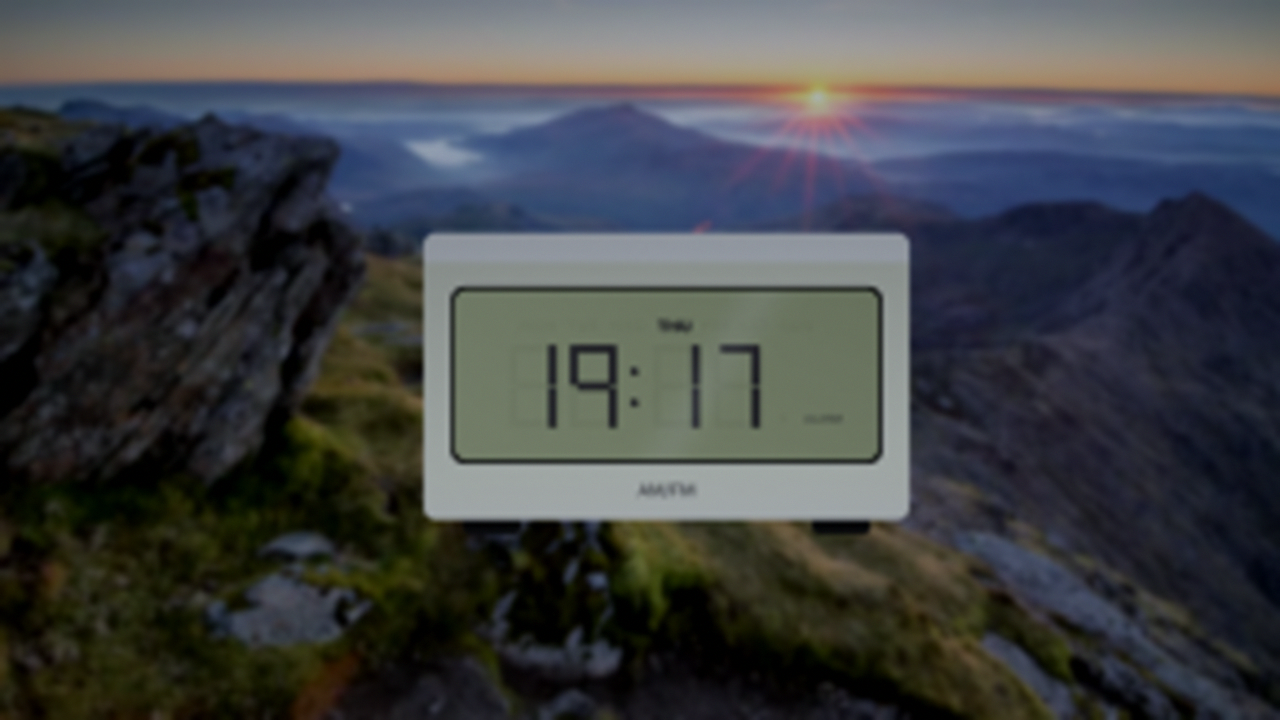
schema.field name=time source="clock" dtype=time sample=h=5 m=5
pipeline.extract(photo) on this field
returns h=19 m=17
